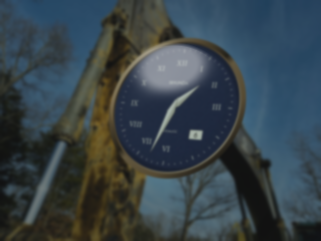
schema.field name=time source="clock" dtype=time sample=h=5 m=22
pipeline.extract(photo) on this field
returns h=1 m=33
